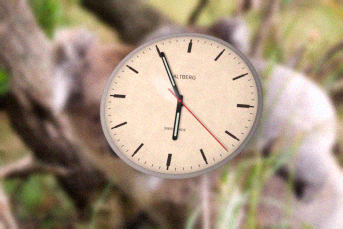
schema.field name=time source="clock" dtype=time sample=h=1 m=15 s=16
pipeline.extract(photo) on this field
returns h=5 m=55 s=22
